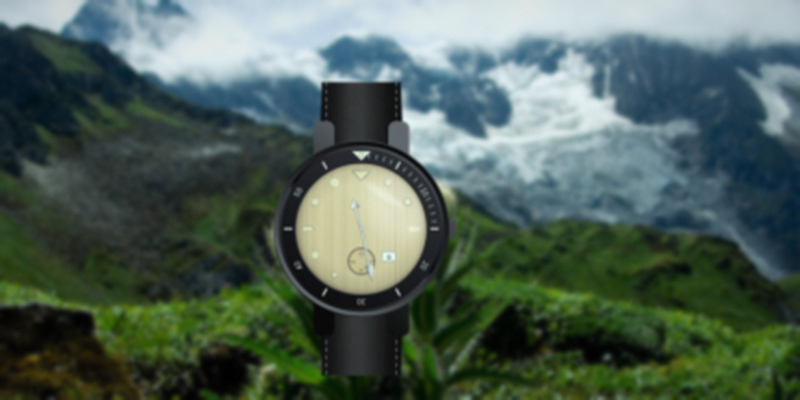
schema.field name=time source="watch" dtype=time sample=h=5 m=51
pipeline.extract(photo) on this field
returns h=11 m=28
